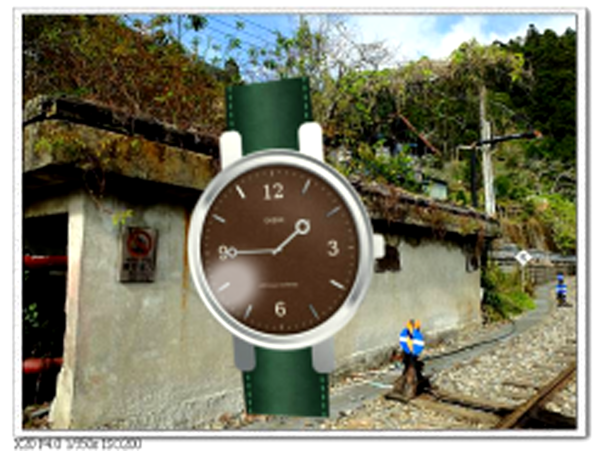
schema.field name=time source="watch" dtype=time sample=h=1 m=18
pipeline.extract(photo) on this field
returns h=1 m=45
